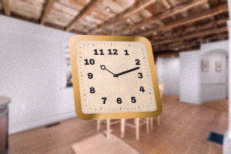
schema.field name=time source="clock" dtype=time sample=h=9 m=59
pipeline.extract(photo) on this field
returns h=10 m=12
